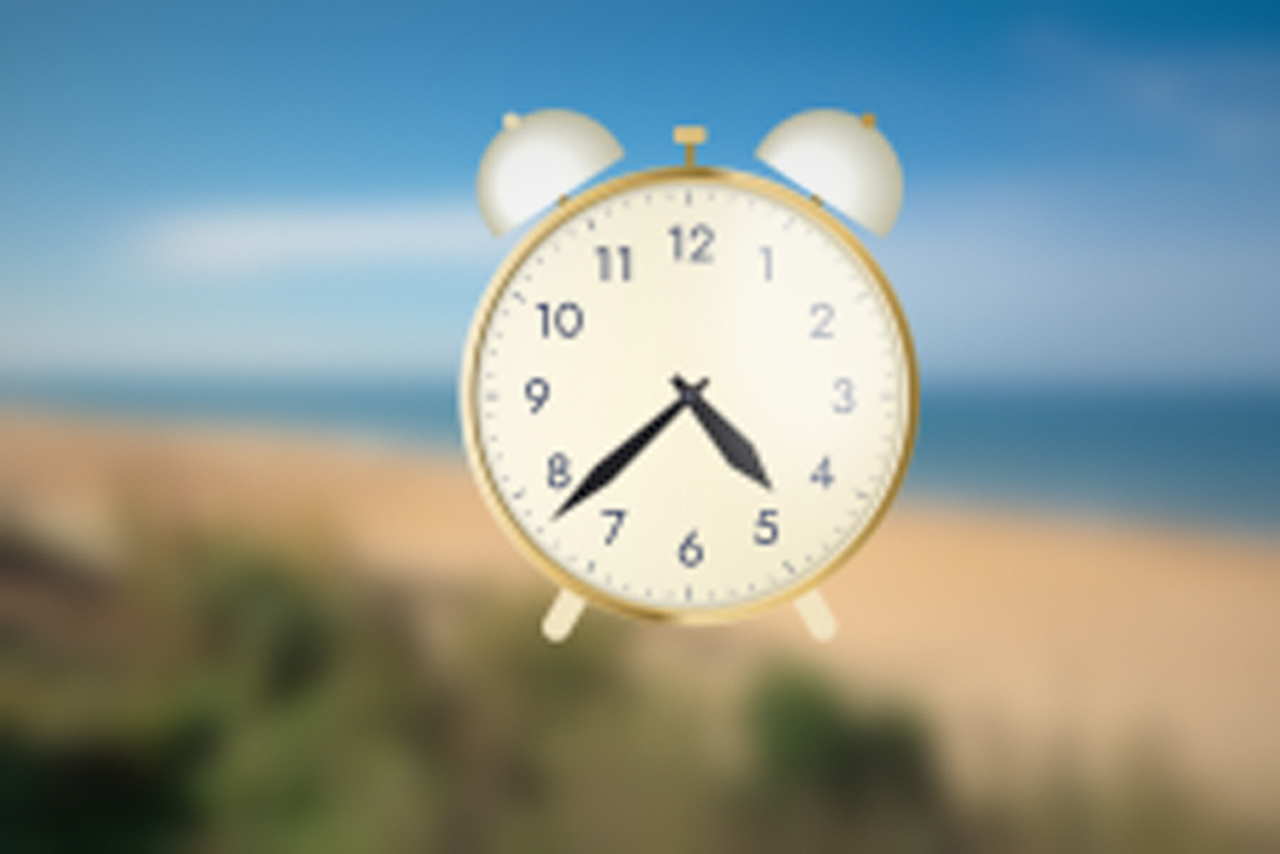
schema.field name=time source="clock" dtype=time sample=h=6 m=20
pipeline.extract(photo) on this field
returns h=4 m=38
